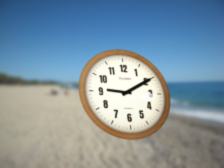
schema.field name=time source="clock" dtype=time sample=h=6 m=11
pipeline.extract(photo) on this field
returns h=9 m=10
